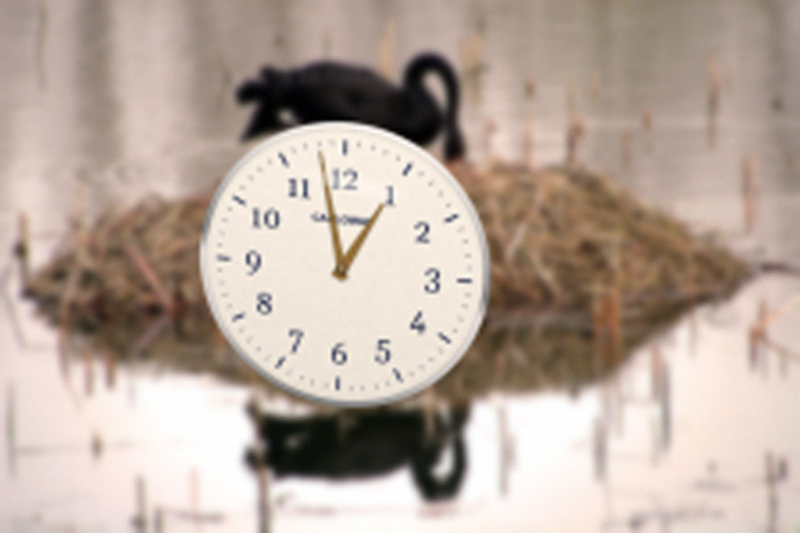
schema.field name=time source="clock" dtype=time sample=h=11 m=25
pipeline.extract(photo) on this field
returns h=12 m=58
